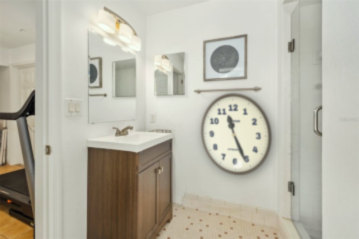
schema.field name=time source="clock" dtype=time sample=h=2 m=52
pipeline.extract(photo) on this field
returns h=11 m=26
